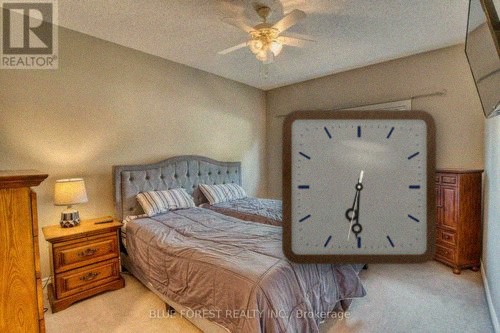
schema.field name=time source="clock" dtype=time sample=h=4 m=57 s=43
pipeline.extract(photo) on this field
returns h=6 m=30 s=32
